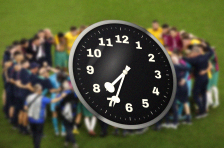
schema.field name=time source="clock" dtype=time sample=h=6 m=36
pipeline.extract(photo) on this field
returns h=7 m=34
